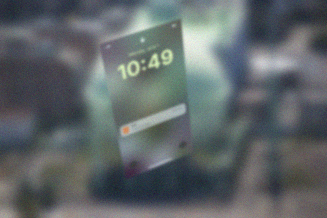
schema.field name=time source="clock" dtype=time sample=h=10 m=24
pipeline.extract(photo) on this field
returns h=10 m=49
